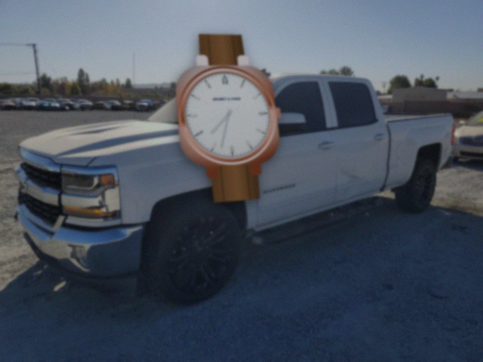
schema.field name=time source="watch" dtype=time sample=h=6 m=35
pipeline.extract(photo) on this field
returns h=7 m=33
